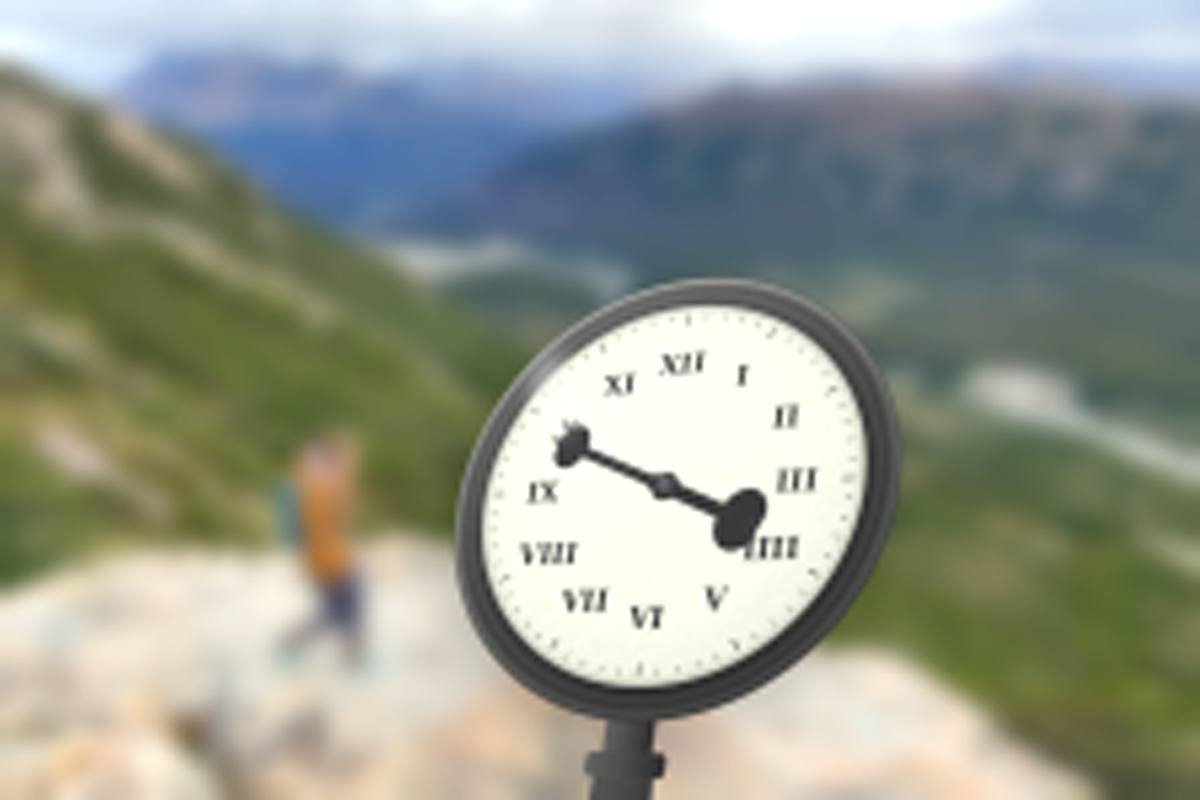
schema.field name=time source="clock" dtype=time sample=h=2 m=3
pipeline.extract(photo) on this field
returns h=3 m=49
